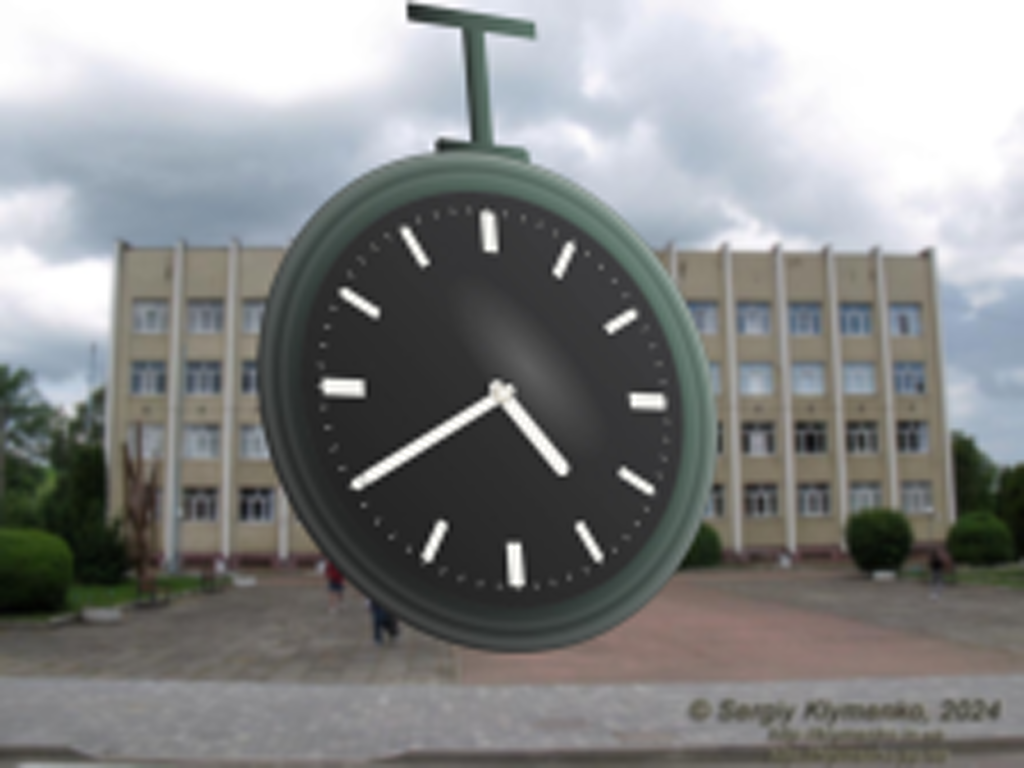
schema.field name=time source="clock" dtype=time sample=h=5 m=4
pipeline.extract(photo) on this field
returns h=4 m=40
